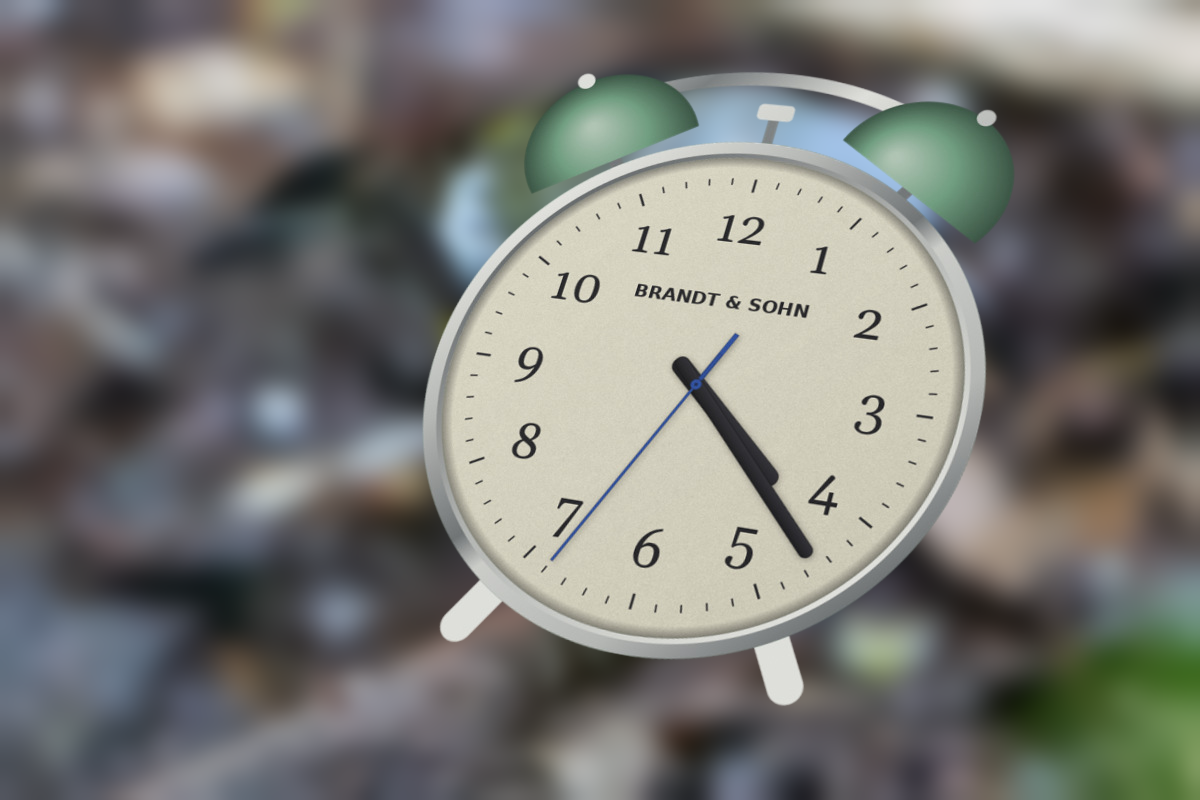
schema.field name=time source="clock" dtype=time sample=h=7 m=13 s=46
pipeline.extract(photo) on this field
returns h=4 m=22 s=34
